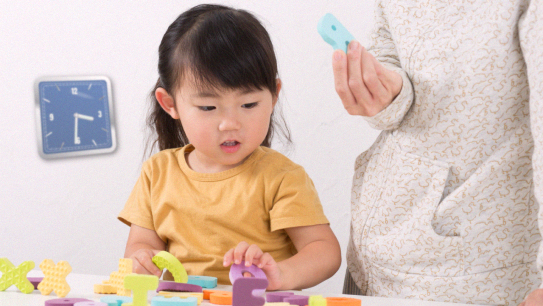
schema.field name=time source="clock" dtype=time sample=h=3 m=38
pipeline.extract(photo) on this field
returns h=3 m=31
